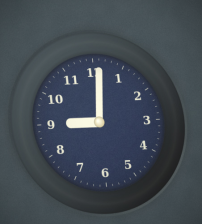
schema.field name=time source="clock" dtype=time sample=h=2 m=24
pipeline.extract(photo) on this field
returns h=9 m=1
